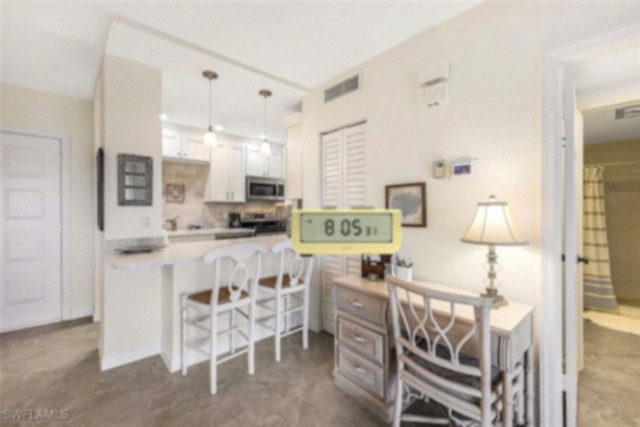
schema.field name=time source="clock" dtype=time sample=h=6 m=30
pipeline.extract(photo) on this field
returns h=8 m=5
